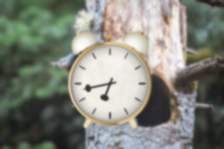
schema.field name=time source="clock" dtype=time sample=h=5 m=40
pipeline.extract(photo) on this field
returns h=6 m=43
